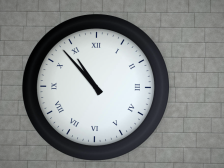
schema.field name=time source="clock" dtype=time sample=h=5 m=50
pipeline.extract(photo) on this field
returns h=10 m=53
